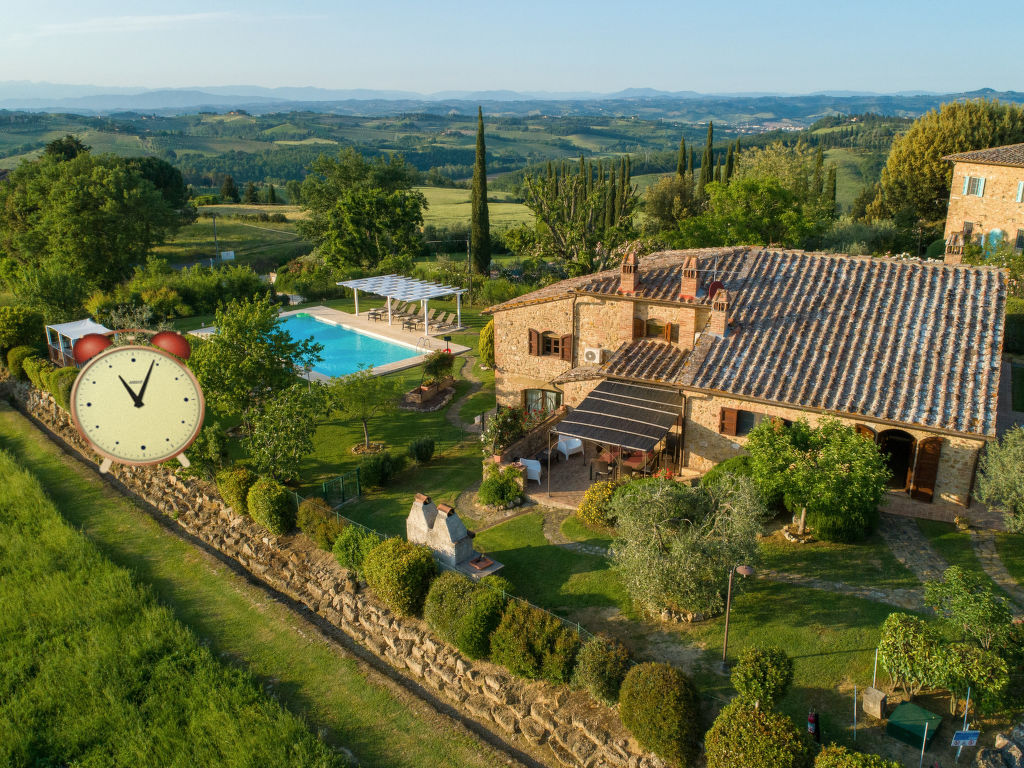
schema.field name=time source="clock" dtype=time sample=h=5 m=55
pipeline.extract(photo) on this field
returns h=11 m=4
